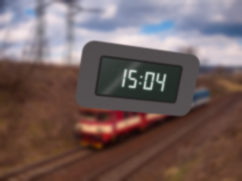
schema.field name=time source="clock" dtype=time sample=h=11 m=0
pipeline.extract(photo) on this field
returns h=15 m=4
